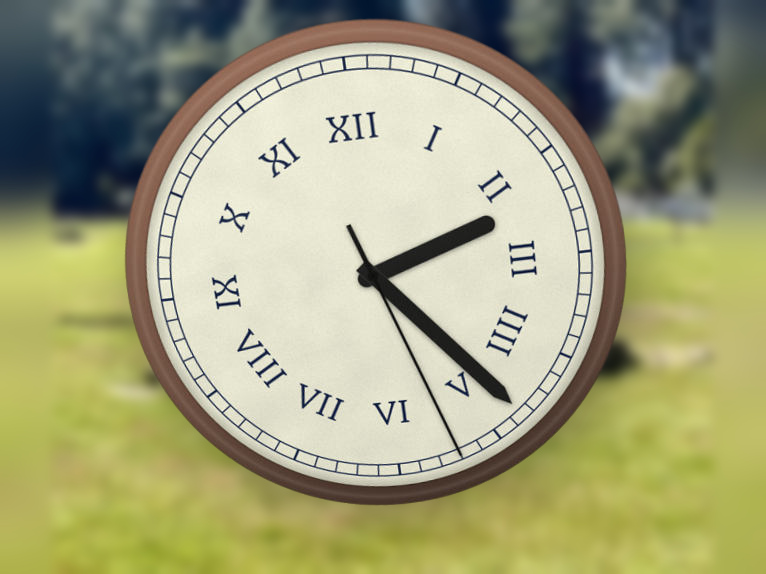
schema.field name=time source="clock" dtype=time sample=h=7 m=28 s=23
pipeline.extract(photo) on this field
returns h=2 m=23 s=27
